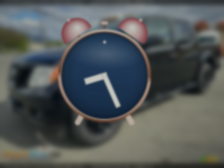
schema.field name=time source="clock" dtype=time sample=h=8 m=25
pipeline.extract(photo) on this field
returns h=8 m=26
